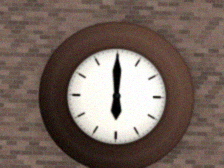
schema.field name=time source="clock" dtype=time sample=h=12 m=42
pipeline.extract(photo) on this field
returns h=6 m=0
